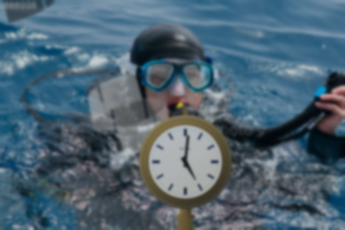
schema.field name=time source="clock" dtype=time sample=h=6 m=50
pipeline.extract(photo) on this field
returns h=5 m=1
